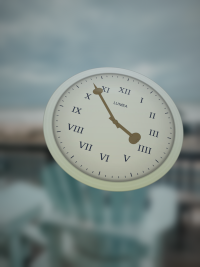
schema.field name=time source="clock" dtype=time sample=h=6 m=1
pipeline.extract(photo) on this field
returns h=3 m=53
